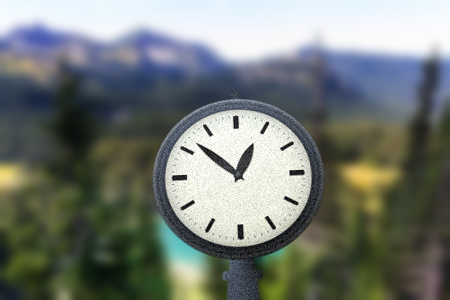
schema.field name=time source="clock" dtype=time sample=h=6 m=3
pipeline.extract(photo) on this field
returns h=12 m=52
